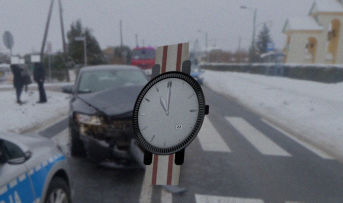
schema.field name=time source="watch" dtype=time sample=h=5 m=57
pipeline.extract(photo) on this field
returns h=11 m=0
